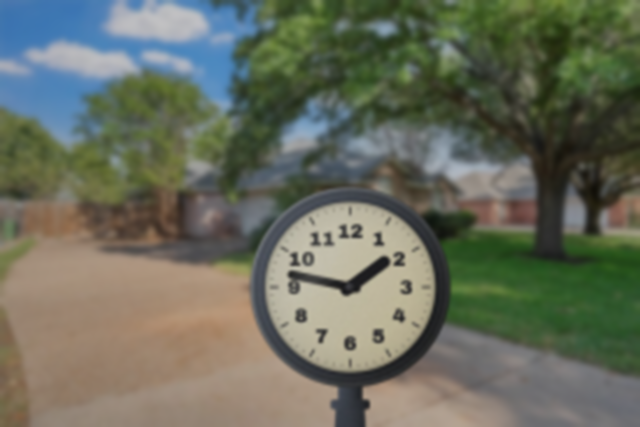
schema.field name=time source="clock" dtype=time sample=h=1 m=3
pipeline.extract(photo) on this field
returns h=1 m=47
